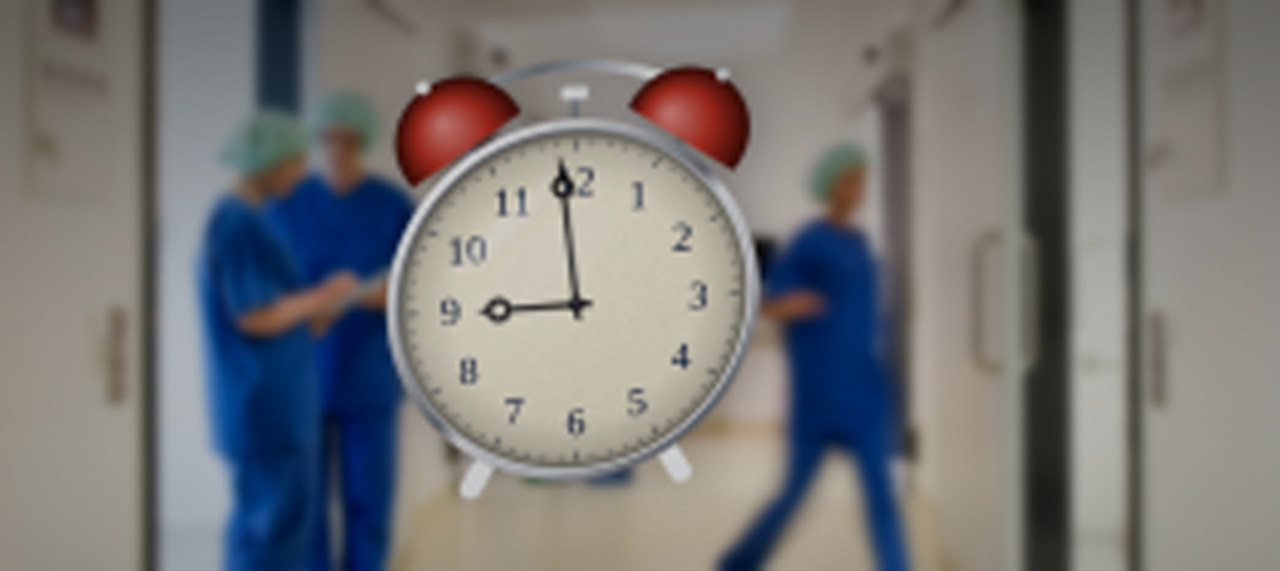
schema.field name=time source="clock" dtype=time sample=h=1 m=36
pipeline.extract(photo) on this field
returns h=8 m=59
